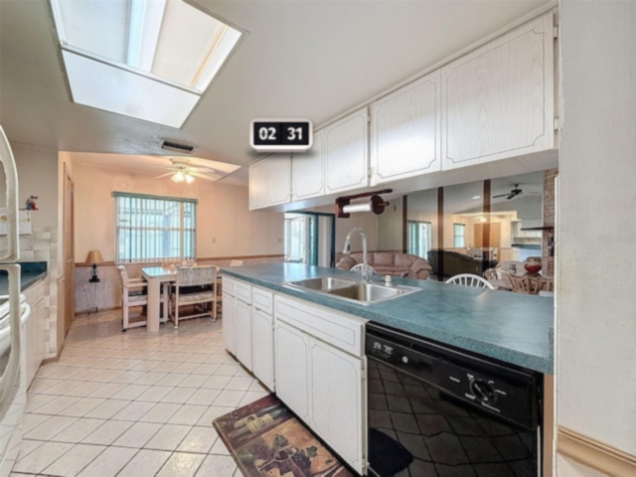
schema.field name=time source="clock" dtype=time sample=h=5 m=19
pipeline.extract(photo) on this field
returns h=2 m=31
